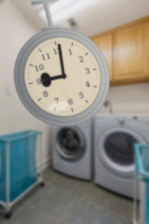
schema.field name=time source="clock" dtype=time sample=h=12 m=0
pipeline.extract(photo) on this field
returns h=9 m=1
